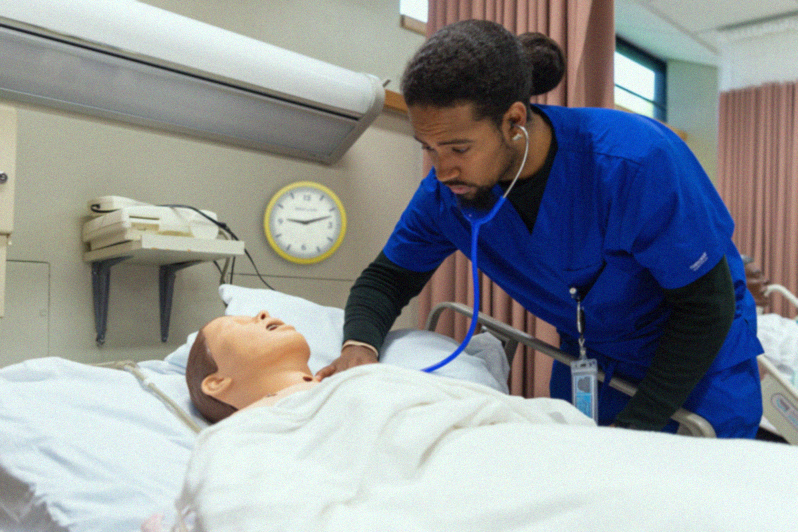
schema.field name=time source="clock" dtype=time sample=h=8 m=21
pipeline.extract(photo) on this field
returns h=9 m=12
